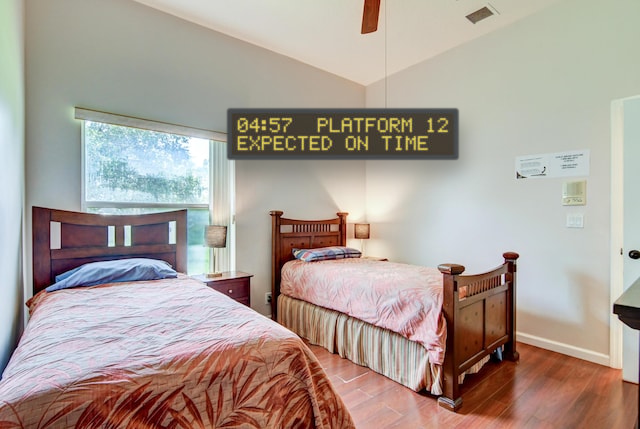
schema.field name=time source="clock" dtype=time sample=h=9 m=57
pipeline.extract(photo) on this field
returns h=4 m=57
